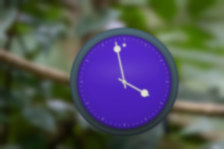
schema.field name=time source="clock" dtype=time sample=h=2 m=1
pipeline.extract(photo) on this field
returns h=3 m=58
